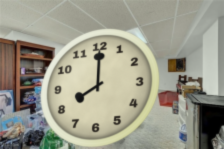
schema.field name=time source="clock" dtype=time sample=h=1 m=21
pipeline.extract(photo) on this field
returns h=8 m=0
